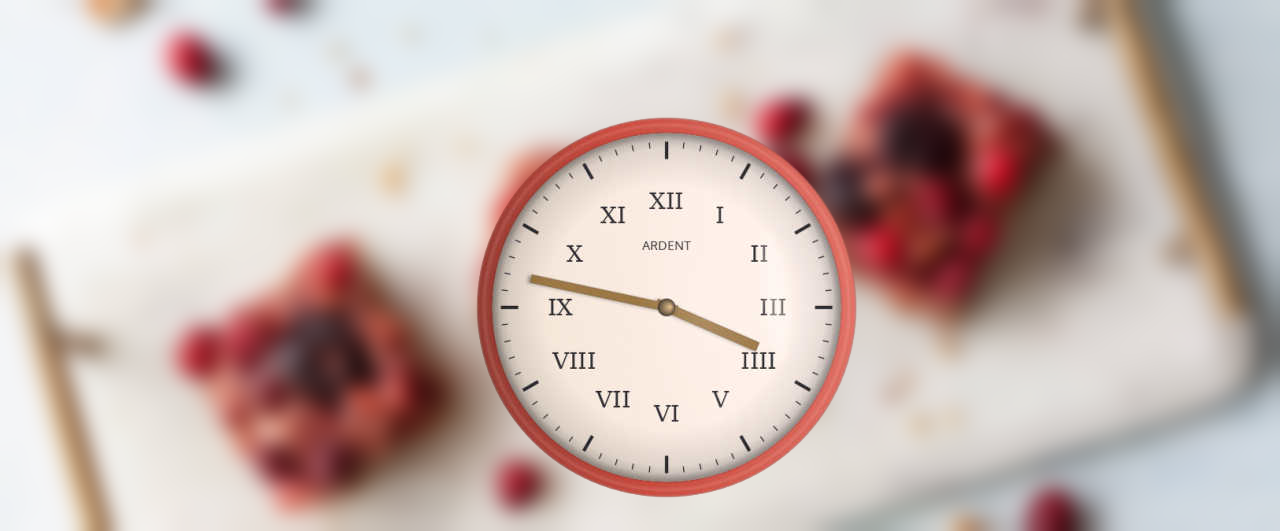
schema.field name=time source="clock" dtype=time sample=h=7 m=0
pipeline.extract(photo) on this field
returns h=3 m=47
